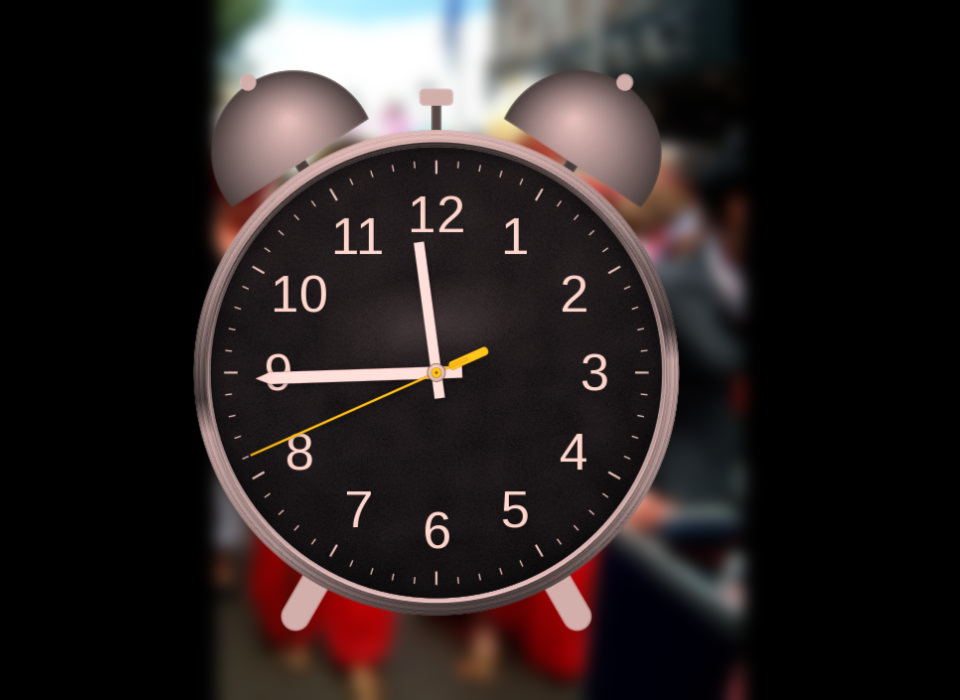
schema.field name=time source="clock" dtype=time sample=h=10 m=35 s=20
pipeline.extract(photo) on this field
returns h=11 m=44 s=41
